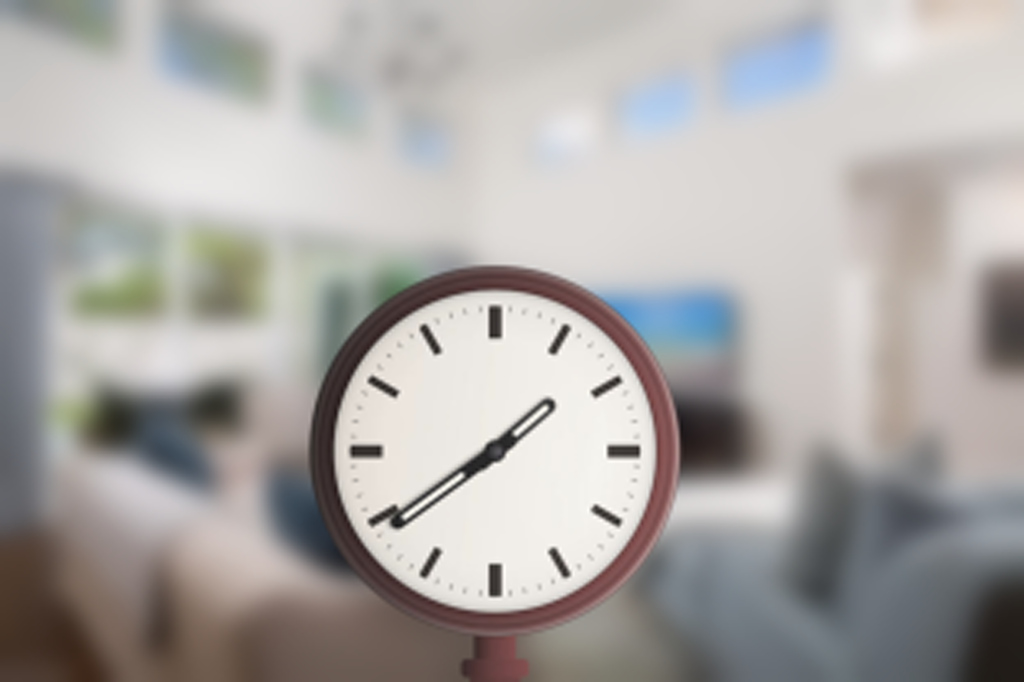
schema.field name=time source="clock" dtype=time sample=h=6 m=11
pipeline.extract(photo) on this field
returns h=1 m=39
